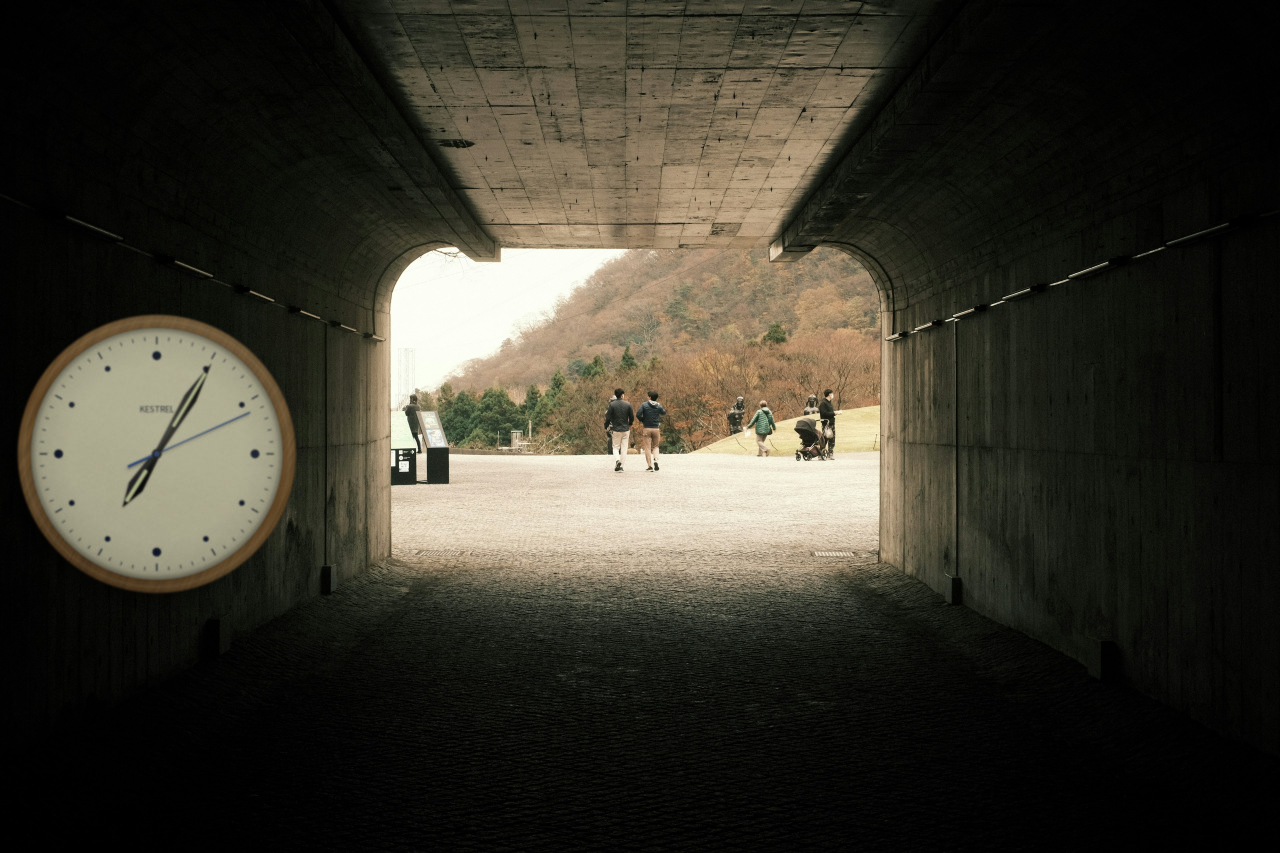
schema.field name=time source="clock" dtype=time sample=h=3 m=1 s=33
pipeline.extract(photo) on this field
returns h=7 m=5 s=11
